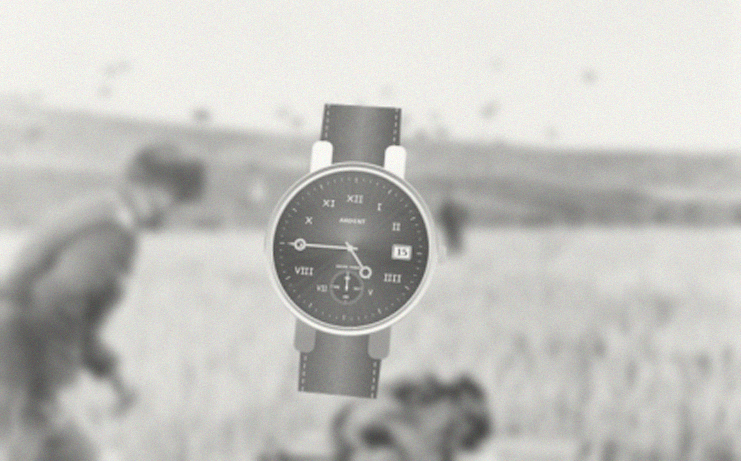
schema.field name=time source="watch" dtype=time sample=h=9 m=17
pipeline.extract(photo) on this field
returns h=4 m=45
